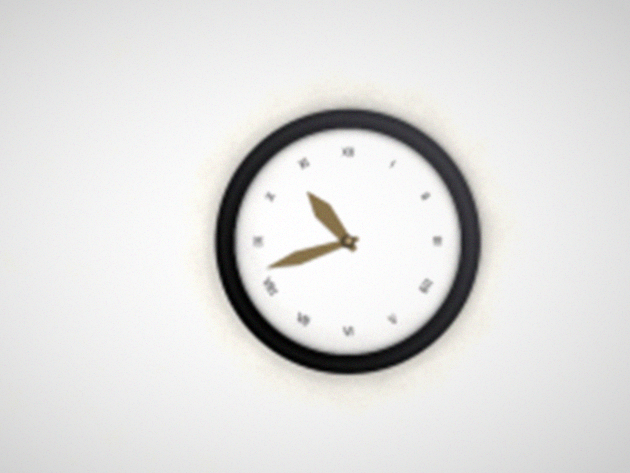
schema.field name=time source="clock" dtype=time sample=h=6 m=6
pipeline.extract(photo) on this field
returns h=10 m=42
